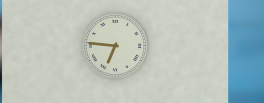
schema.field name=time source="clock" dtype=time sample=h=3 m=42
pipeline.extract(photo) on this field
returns h=6 m=46
